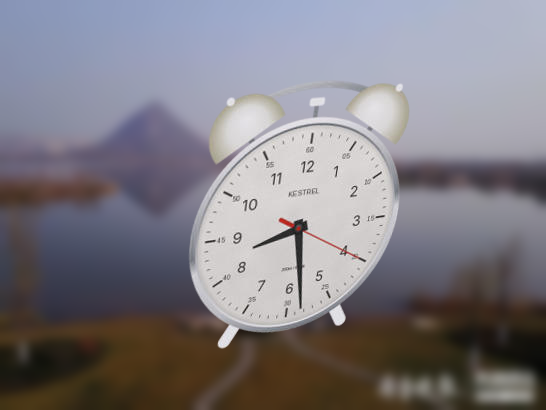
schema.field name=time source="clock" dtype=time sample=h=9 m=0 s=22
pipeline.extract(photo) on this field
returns h=8 m=28 s=20
